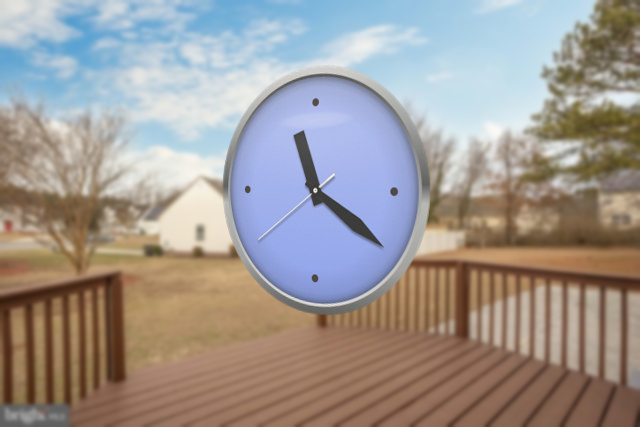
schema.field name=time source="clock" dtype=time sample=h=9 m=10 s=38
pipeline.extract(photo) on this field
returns h=11 m=20 s=39
